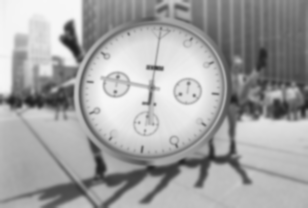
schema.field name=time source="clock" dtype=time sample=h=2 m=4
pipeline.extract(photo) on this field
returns h=5 m=46
